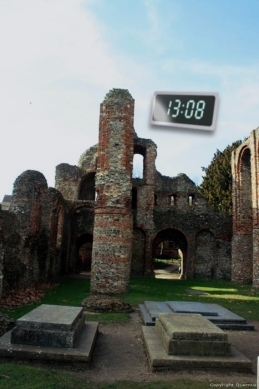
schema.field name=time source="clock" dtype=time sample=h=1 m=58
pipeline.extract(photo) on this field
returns h=13 m=8
